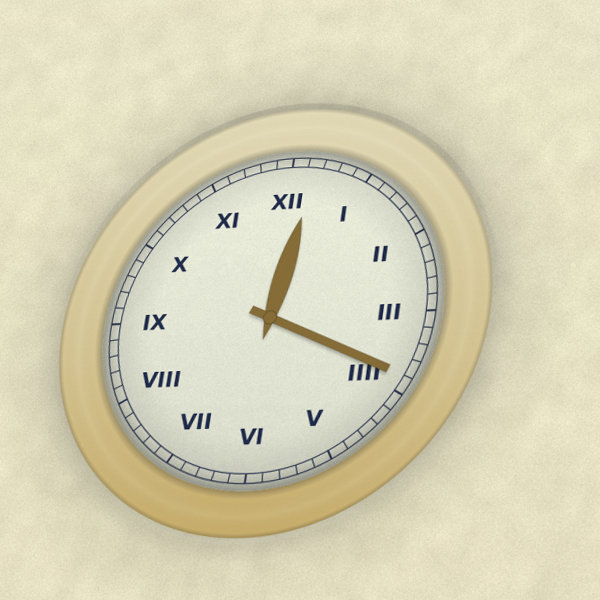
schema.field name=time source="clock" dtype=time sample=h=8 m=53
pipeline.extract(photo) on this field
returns h=12 m=19
